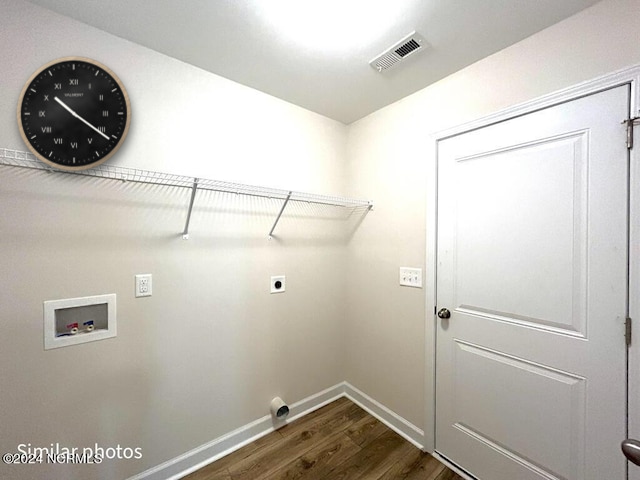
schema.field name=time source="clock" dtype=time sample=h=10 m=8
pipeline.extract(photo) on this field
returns h=10 m=21
